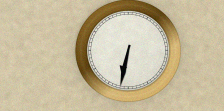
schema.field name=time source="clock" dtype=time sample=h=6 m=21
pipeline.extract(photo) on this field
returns h=6 m=32
